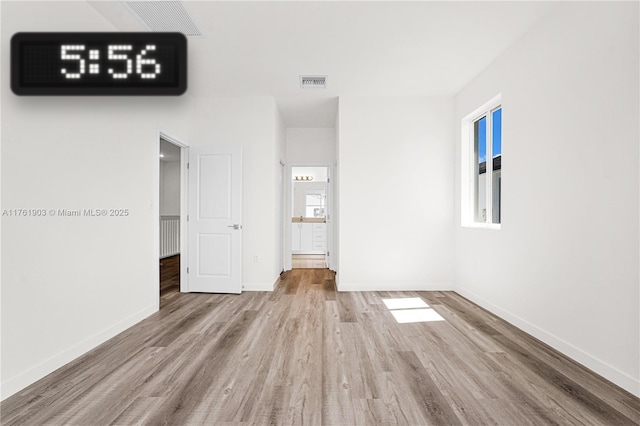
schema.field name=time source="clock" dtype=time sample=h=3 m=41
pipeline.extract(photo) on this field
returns h=5 m=56
